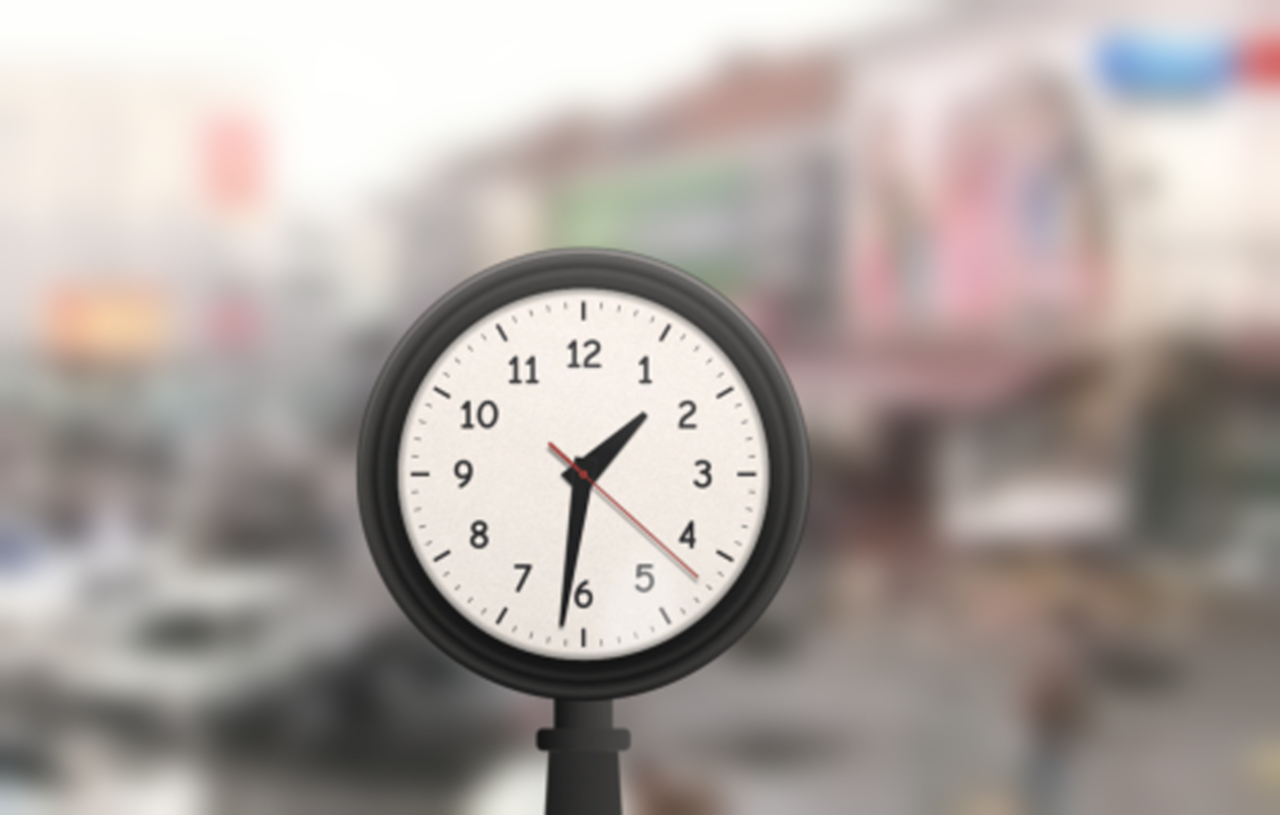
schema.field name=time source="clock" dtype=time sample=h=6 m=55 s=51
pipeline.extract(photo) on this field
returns h=1 m=31 s=22
